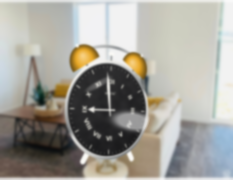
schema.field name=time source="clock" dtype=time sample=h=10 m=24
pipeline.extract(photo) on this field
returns h=8 m=59
